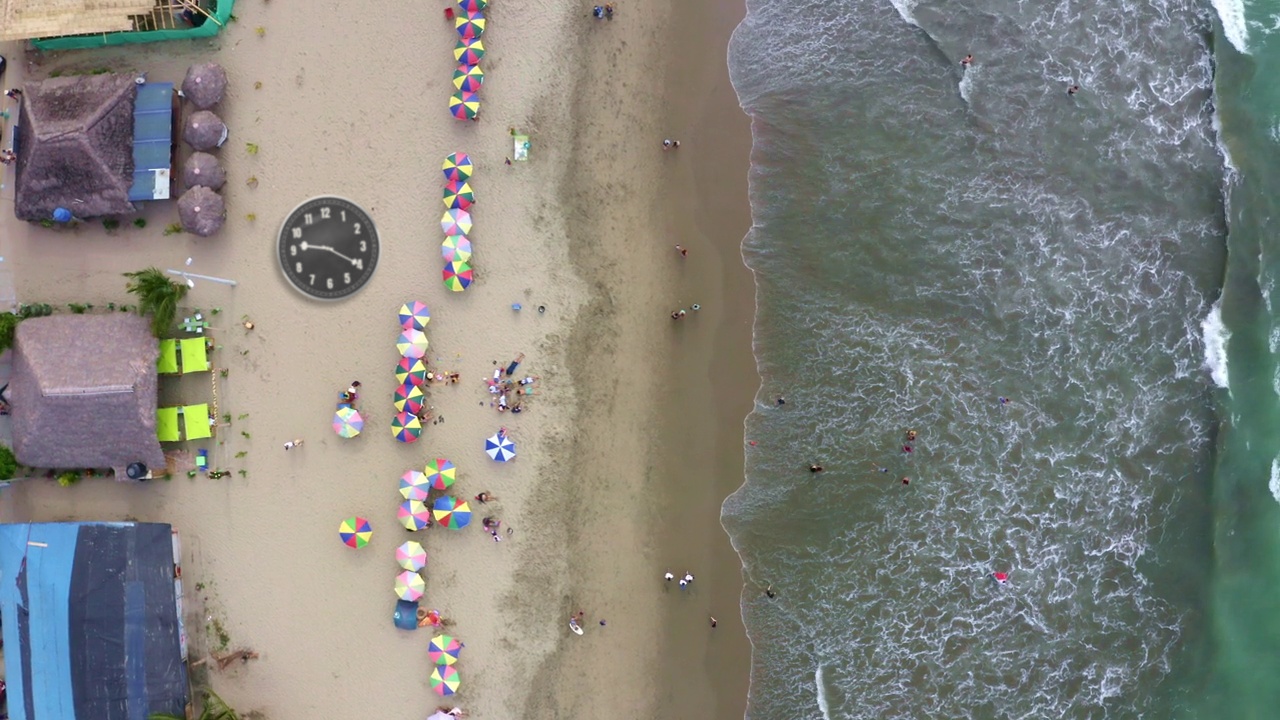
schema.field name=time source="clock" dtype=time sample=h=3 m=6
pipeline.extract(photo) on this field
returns h=9 m=20
